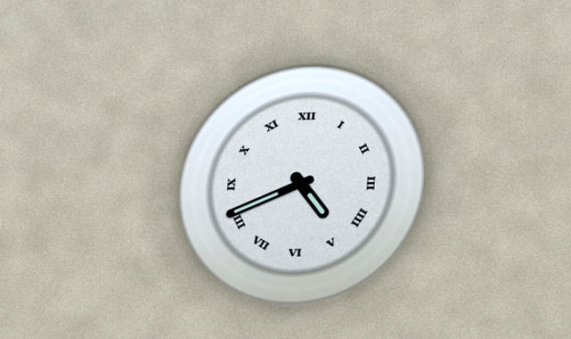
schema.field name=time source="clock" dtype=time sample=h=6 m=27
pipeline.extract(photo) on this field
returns h=4 m=41
